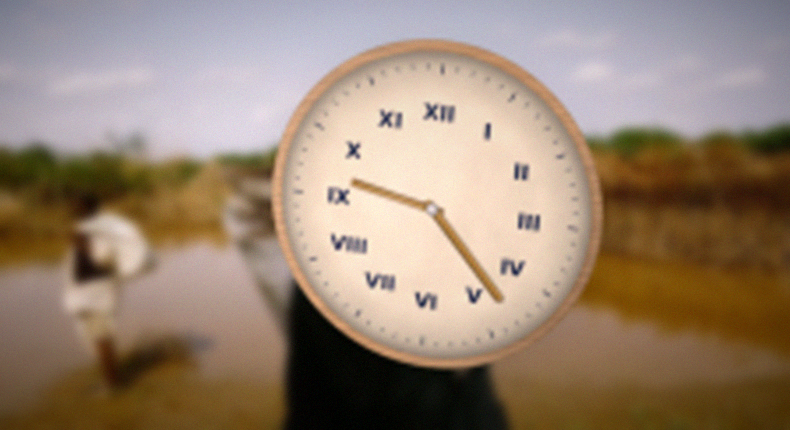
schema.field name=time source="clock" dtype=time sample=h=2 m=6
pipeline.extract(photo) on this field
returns h=9 m=23
